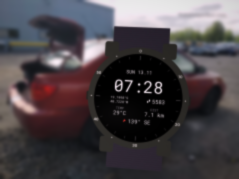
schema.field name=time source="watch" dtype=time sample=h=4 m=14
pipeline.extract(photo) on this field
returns h=7 m=28
